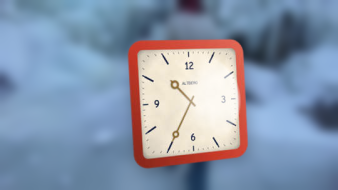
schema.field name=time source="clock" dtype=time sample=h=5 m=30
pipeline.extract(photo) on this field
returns h=10 m=35
